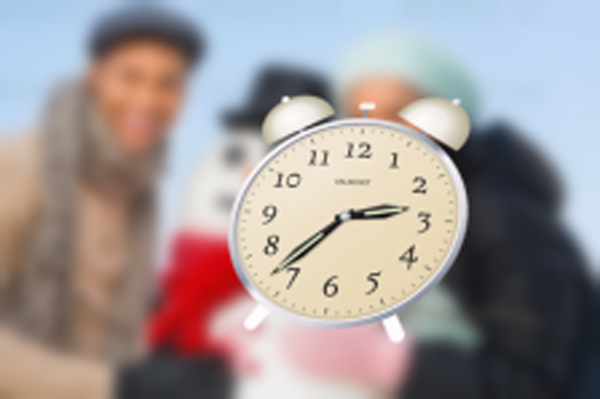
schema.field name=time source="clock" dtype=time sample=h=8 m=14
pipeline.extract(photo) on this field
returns h=2 m=37
